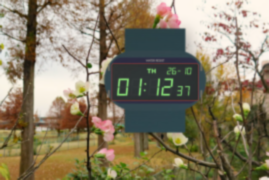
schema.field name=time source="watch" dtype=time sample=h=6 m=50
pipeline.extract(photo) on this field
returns h=1 m=12
